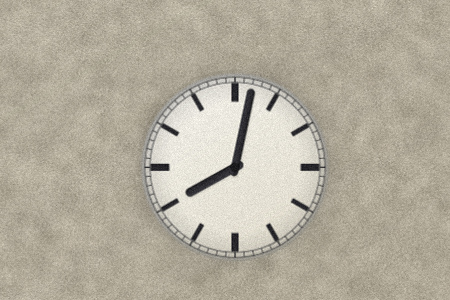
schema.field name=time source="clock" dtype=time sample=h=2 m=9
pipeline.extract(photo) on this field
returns h=8 m=2
